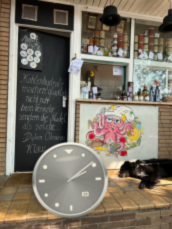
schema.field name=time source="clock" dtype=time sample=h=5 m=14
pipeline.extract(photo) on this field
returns h=2 m=9
